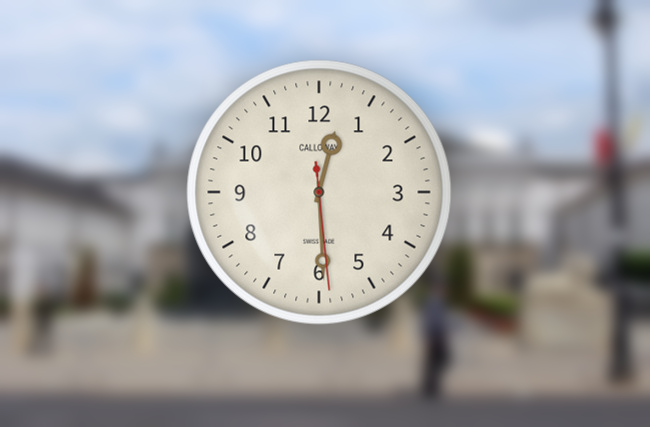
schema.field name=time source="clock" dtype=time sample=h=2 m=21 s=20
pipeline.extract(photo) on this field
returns h=12 m=29 s=29
